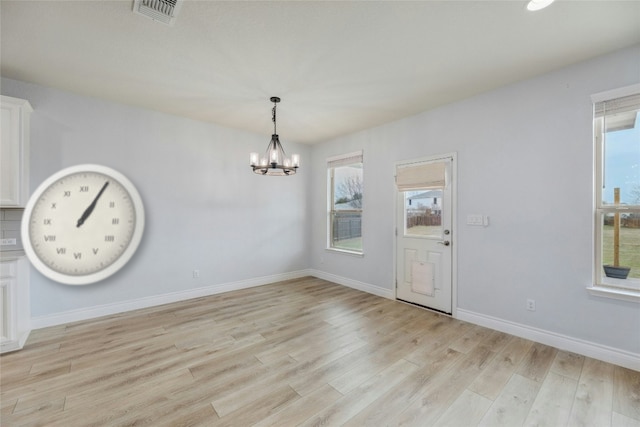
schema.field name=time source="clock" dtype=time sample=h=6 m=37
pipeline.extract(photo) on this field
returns h=1 m=5
